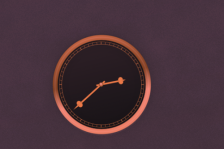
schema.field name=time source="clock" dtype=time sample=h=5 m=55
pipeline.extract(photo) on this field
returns h=2 m=38
